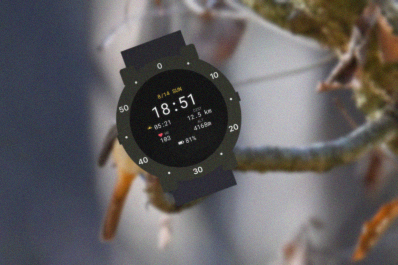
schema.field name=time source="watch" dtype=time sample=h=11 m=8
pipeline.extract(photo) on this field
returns h=18 m=51
